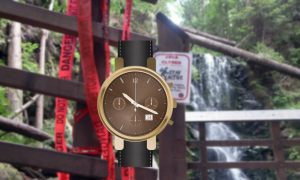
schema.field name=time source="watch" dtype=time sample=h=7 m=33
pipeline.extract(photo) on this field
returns h=10 m=19
